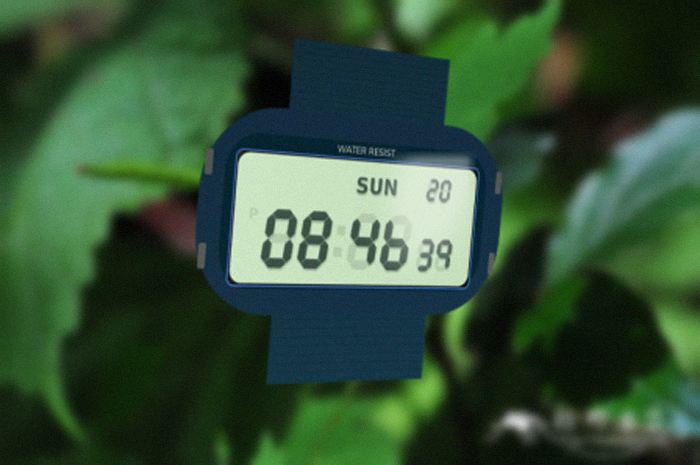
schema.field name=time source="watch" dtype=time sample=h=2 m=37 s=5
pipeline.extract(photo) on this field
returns h=8 m=46 s=39
